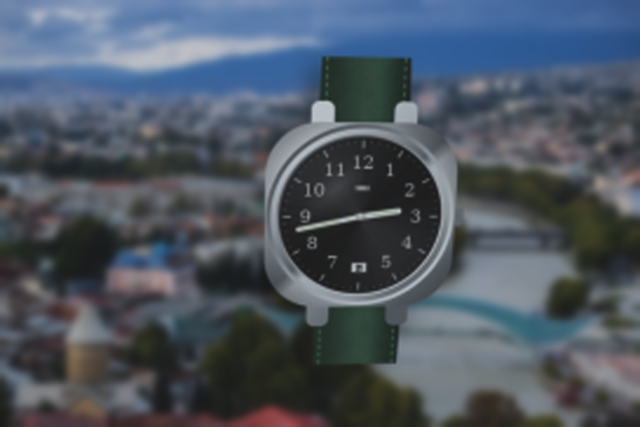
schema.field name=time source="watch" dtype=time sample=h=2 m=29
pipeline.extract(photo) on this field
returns h=2 m=43
